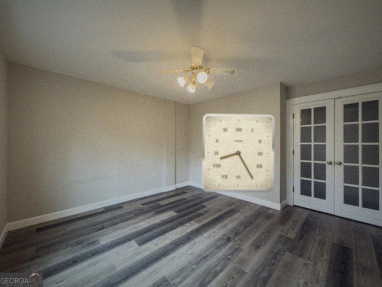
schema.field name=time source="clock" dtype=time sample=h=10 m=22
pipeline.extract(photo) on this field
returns h=8 m=25
